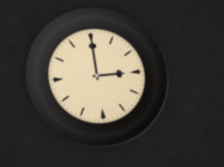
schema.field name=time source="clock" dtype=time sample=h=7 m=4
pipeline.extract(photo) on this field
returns h=3 m=0
